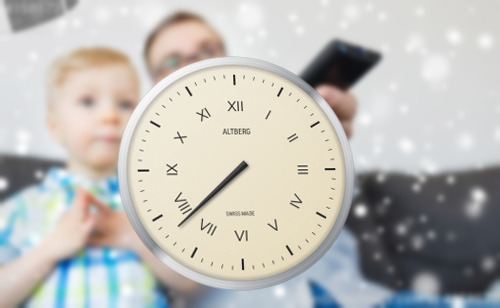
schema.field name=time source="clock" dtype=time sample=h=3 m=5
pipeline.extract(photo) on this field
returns h=7 m=38
